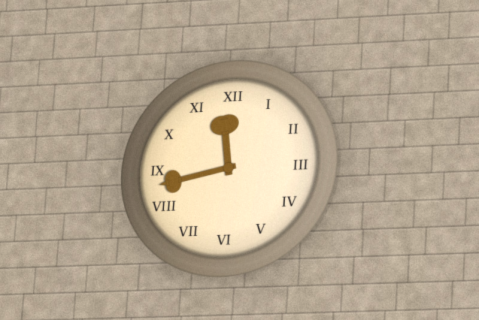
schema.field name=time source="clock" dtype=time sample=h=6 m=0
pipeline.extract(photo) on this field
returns h=11 m=43
